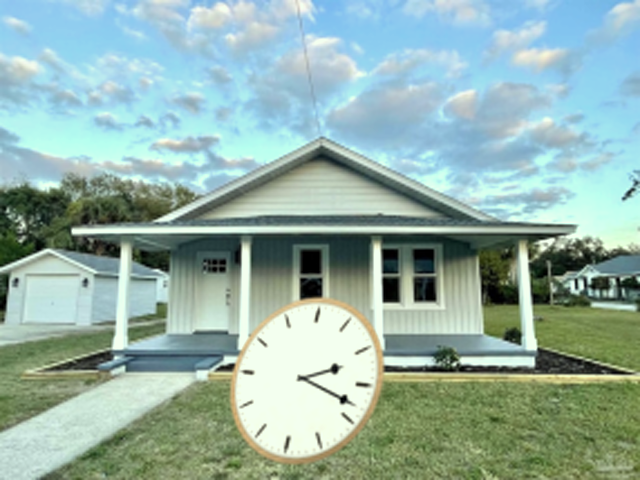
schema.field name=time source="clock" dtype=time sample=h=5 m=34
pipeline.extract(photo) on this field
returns h=2 m=18
